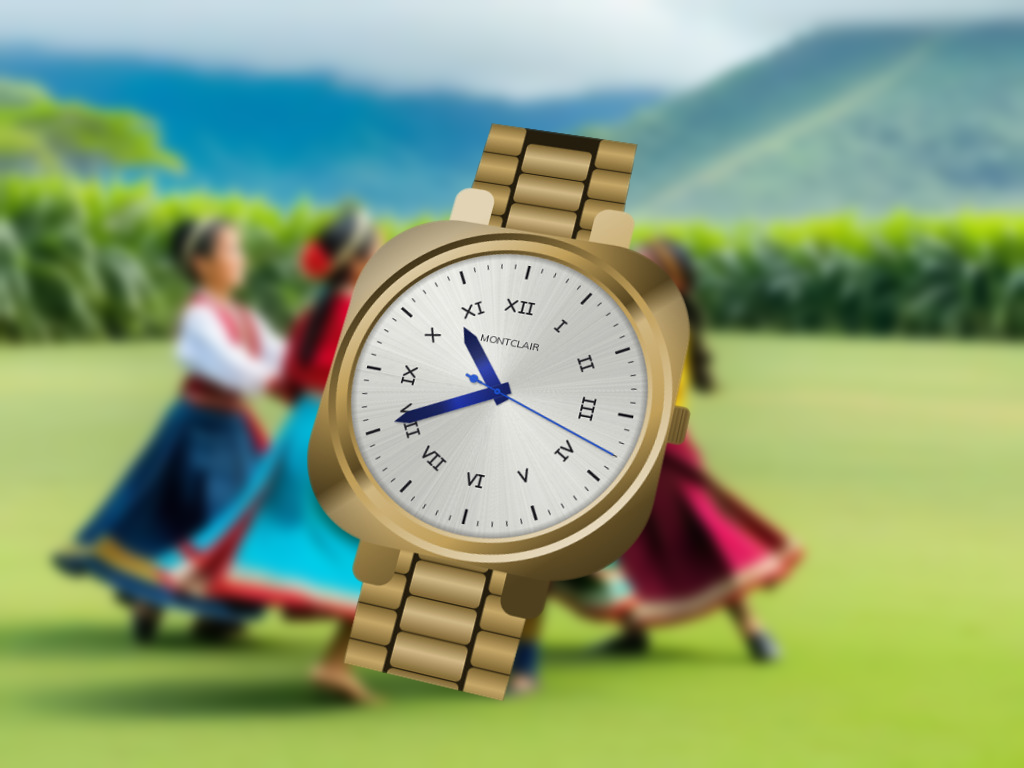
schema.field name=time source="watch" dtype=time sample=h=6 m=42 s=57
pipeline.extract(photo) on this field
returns h=10 m=40 s=18
